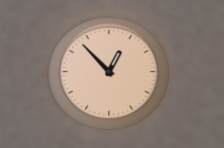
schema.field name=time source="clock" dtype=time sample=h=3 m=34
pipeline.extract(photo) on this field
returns h=12 m=53
